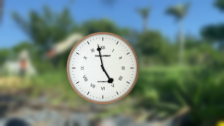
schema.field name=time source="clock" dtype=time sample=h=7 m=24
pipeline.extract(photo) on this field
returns h=4 m=58
